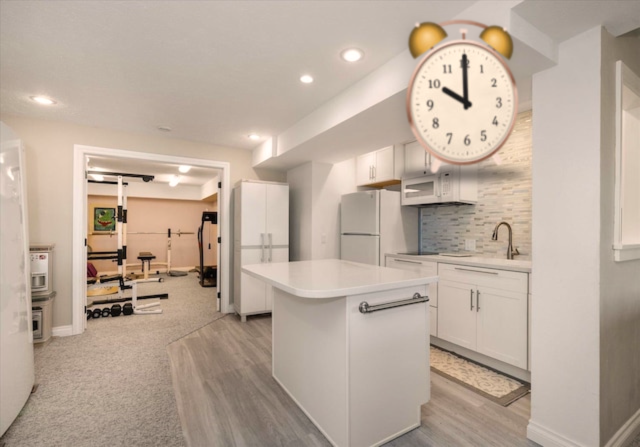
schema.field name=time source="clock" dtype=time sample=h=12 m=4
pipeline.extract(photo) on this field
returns h=10 m=0
